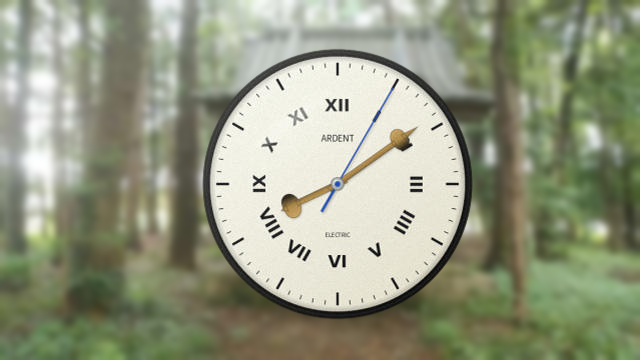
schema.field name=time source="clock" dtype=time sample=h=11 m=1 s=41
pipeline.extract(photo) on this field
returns h=8 m=9 s=5
